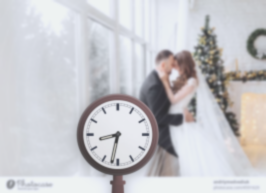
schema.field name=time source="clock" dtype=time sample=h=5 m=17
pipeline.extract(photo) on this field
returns h=8 m=32
